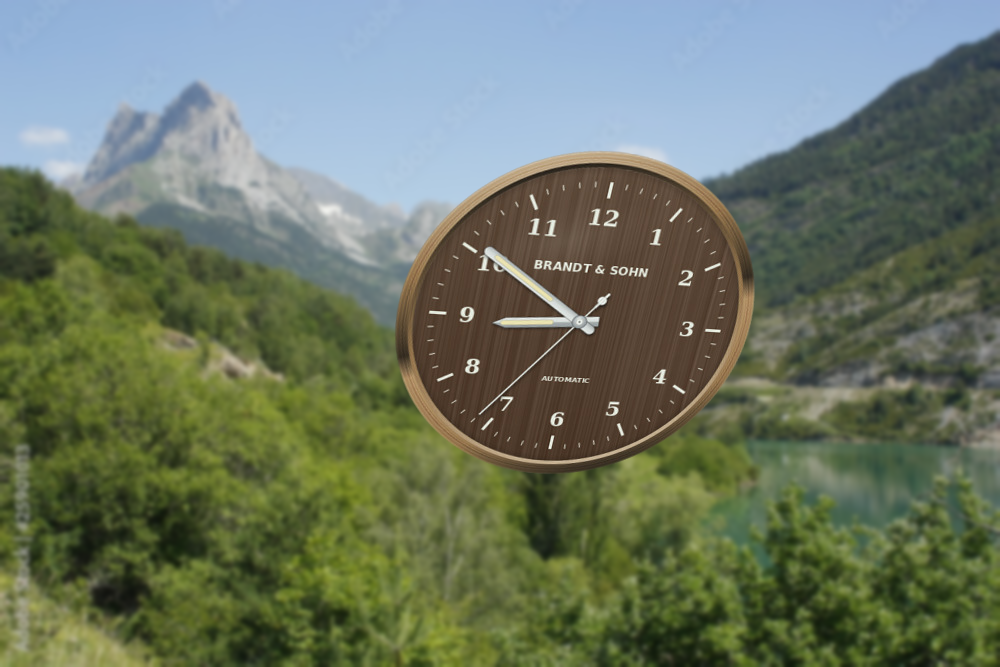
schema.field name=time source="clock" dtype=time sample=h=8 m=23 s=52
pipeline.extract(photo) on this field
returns h=8 m=50 s=36
